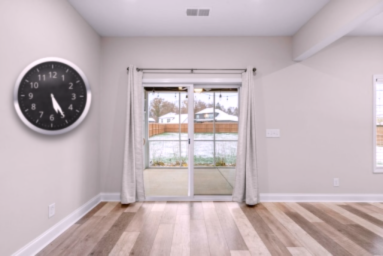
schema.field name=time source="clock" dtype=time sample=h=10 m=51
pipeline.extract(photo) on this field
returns h=5 m=25
